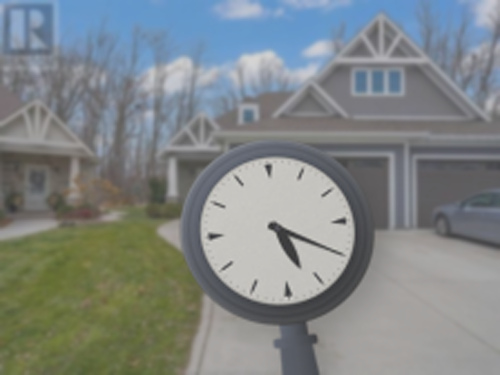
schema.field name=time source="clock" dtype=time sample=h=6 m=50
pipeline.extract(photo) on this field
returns h=5 m=20
